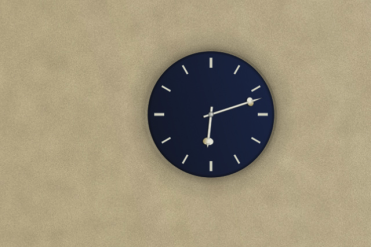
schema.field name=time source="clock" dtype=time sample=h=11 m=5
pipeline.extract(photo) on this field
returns h=6 m=12
